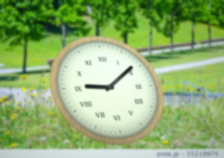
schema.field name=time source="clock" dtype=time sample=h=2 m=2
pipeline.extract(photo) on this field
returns h=9 m=9
